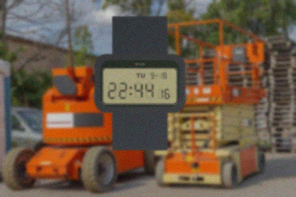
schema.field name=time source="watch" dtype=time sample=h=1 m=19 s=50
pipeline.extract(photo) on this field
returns h=22 m=44 s=16
